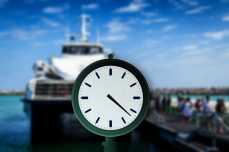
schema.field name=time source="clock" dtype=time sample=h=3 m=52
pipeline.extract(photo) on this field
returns h=4 m=22
